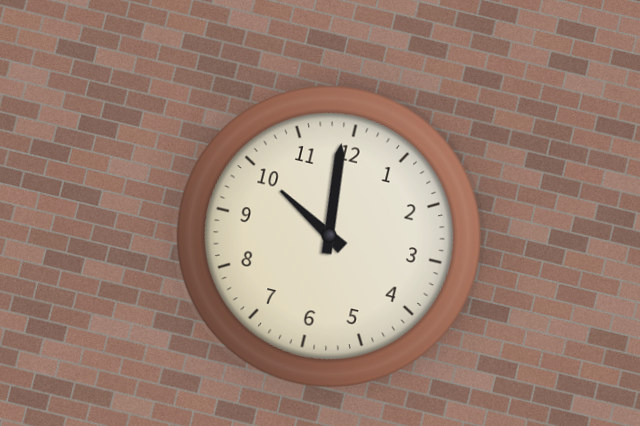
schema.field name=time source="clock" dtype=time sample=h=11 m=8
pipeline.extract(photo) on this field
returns h=9 m=59
